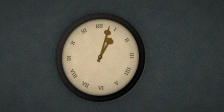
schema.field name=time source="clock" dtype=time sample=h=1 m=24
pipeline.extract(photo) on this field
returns h=1 m=3
